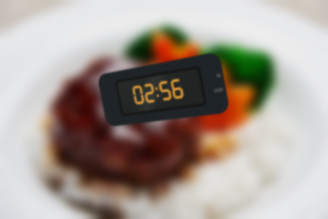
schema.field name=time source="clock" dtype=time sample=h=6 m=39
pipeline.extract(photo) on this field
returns h=2 m=56
